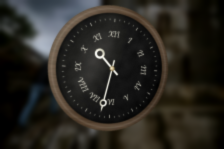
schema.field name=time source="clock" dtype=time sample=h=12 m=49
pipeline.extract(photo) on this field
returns h=10 m=32
